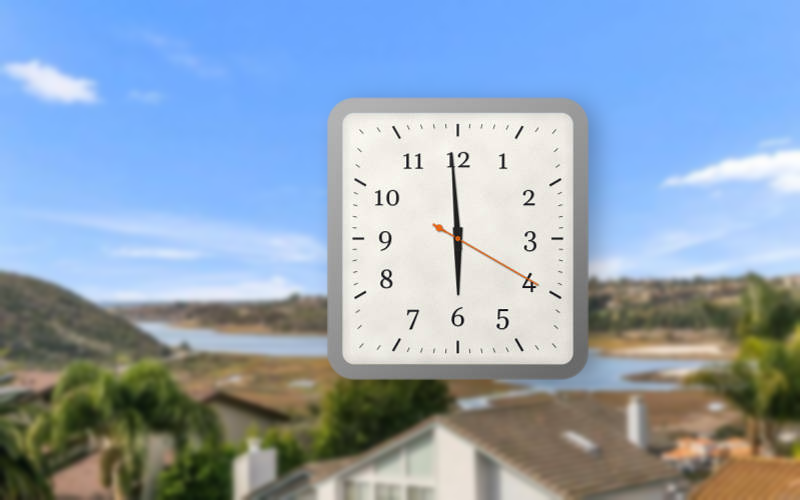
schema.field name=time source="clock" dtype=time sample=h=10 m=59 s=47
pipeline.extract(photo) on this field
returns h=5 m=59 s=20
